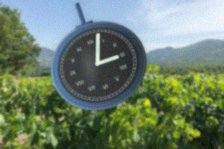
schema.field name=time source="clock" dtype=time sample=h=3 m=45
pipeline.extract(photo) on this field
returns h=3 m=3
